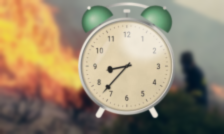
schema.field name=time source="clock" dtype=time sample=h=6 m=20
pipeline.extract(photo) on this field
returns h=8 m=37
